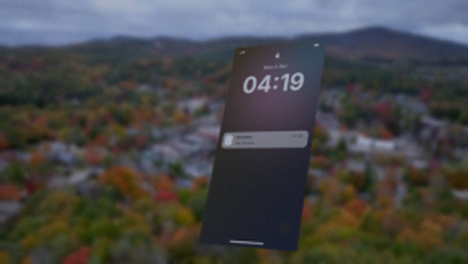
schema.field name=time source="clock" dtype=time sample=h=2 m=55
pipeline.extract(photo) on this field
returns h=4 m=19
